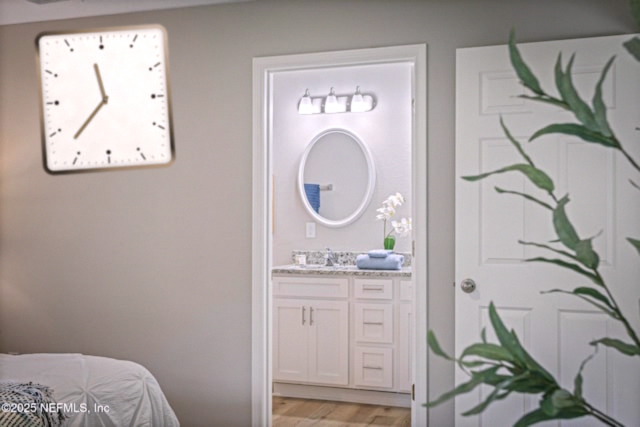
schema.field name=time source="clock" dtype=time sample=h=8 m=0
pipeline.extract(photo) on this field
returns h=11 m=37
